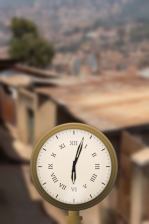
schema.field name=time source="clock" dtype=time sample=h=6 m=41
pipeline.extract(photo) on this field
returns h=6 m=3
